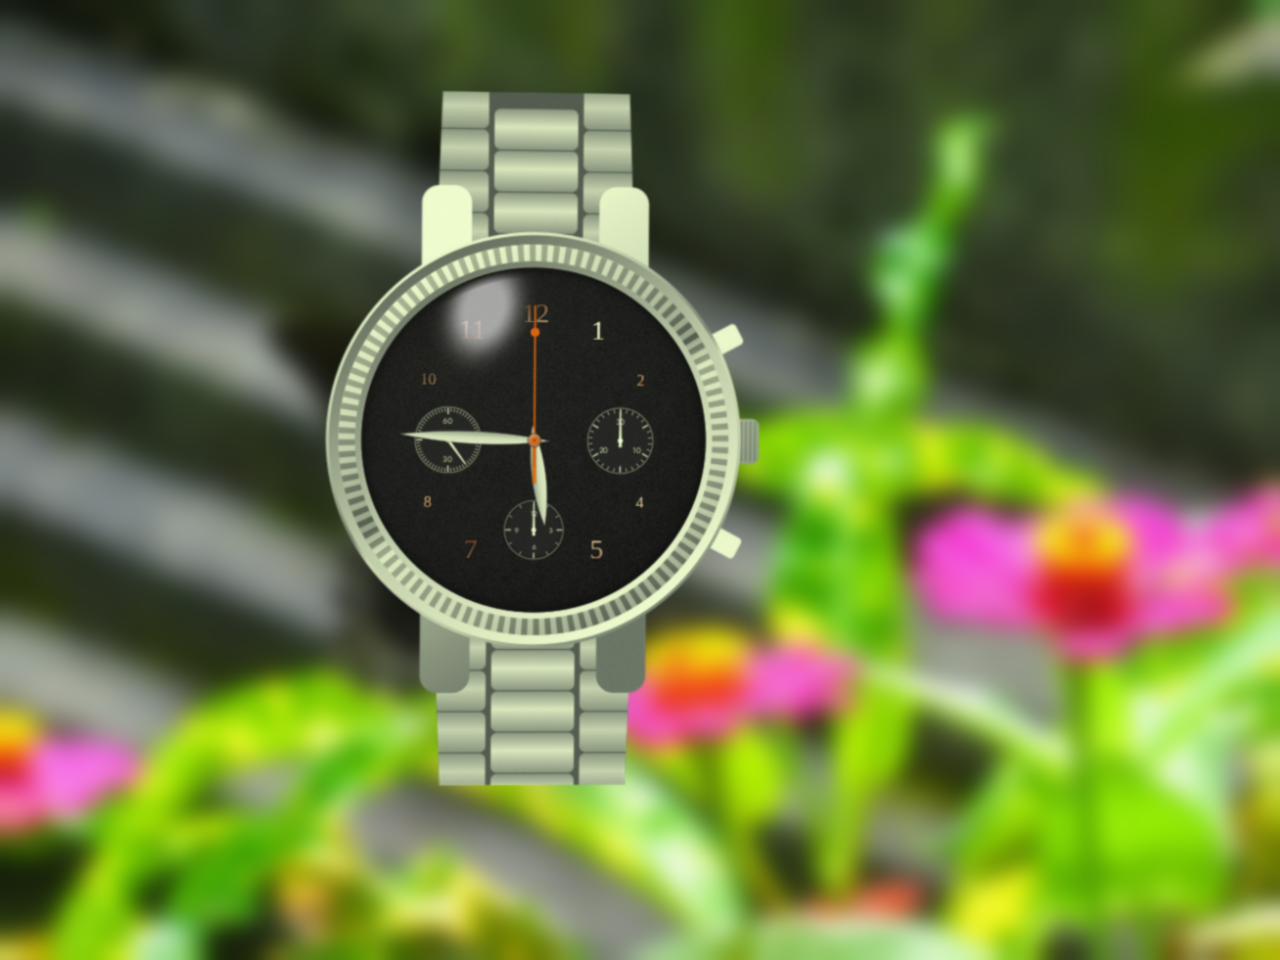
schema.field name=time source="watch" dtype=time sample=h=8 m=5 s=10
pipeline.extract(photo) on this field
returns h=5 m=45 s=24
